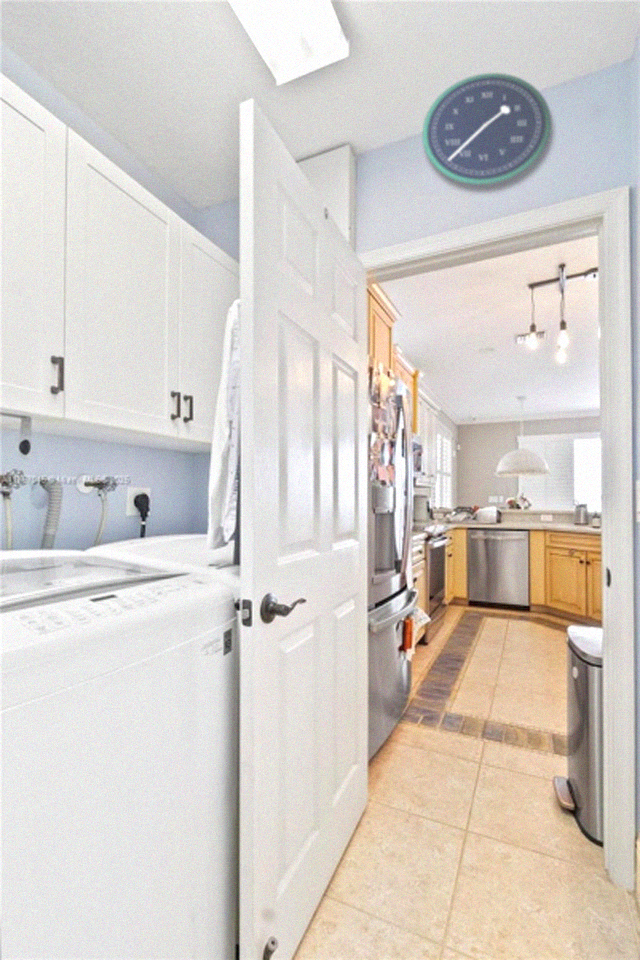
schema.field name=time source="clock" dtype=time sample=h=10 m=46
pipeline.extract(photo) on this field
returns h=1 m=37
